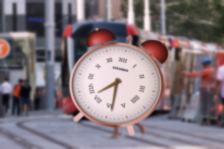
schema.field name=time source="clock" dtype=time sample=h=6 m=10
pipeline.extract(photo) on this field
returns h=7 m=29
